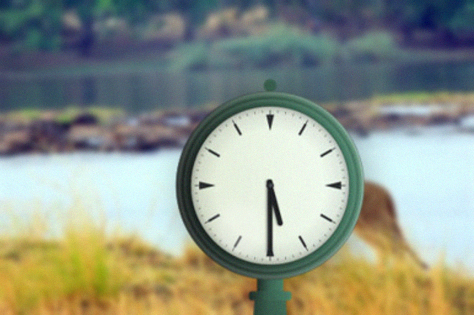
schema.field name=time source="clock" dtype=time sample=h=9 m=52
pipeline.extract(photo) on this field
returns h=5 m=30
